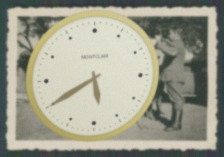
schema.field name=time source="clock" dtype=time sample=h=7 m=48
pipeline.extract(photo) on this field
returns h=5 m=40
